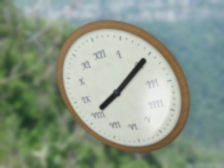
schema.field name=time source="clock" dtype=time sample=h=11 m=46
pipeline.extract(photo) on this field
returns h=8 m=10
